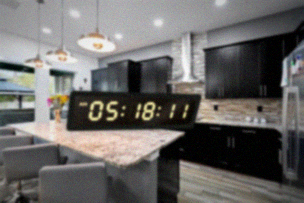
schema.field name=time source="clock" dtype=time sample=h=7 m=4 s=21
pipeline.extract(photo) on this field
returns h=5 m=18 s=11
